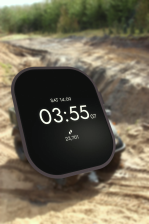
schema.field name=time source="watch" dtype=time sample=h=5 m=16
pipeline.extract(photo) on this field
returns h=3 m=55
